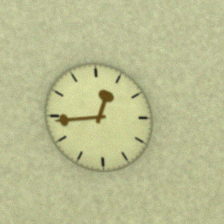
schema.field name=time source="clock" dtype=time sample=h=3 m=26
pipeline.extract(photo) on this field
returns h=12 m=44
